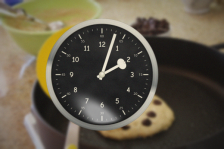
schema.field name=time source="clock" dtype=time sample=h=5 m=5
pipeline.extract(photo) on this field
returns h=2 m=3
